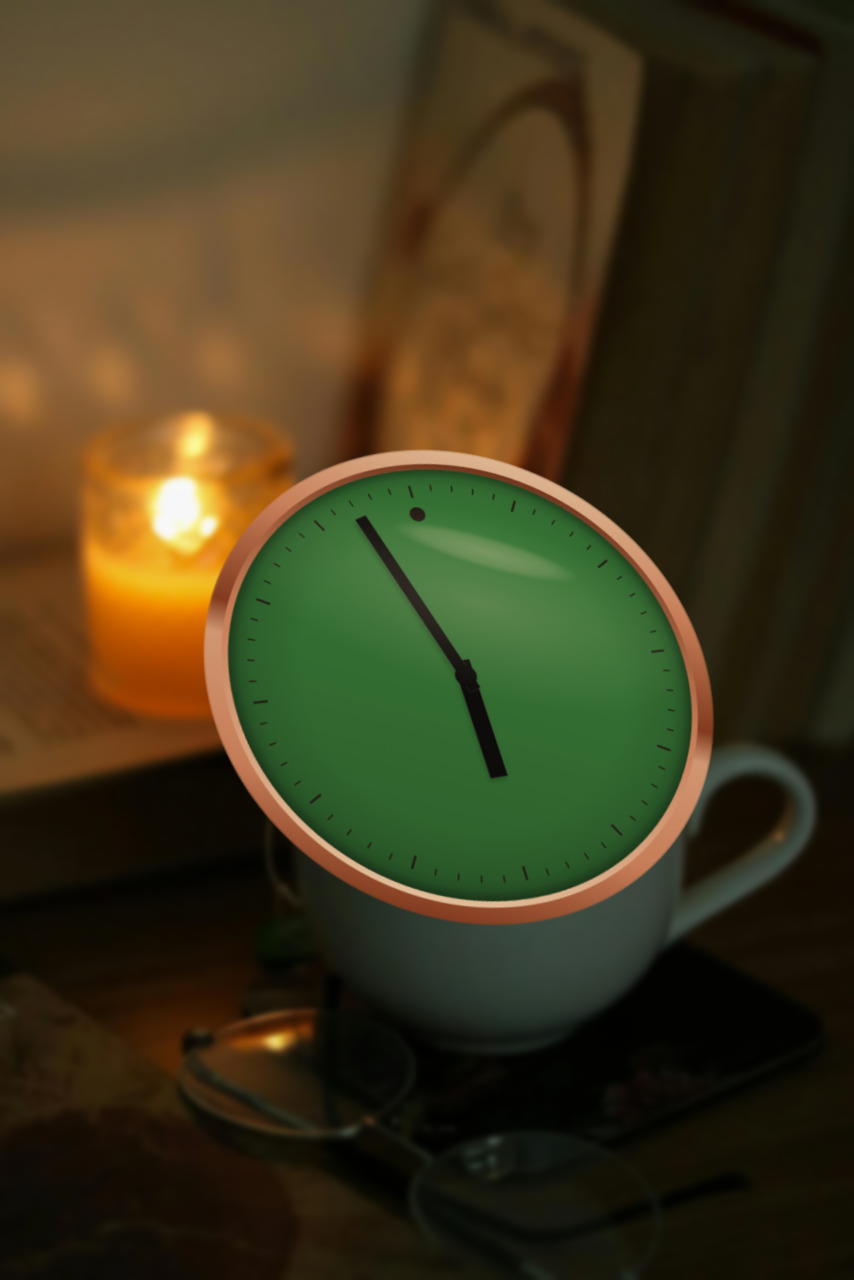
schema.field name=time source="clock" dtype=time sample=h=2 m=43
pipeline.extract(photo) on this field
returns h=5 m=57
